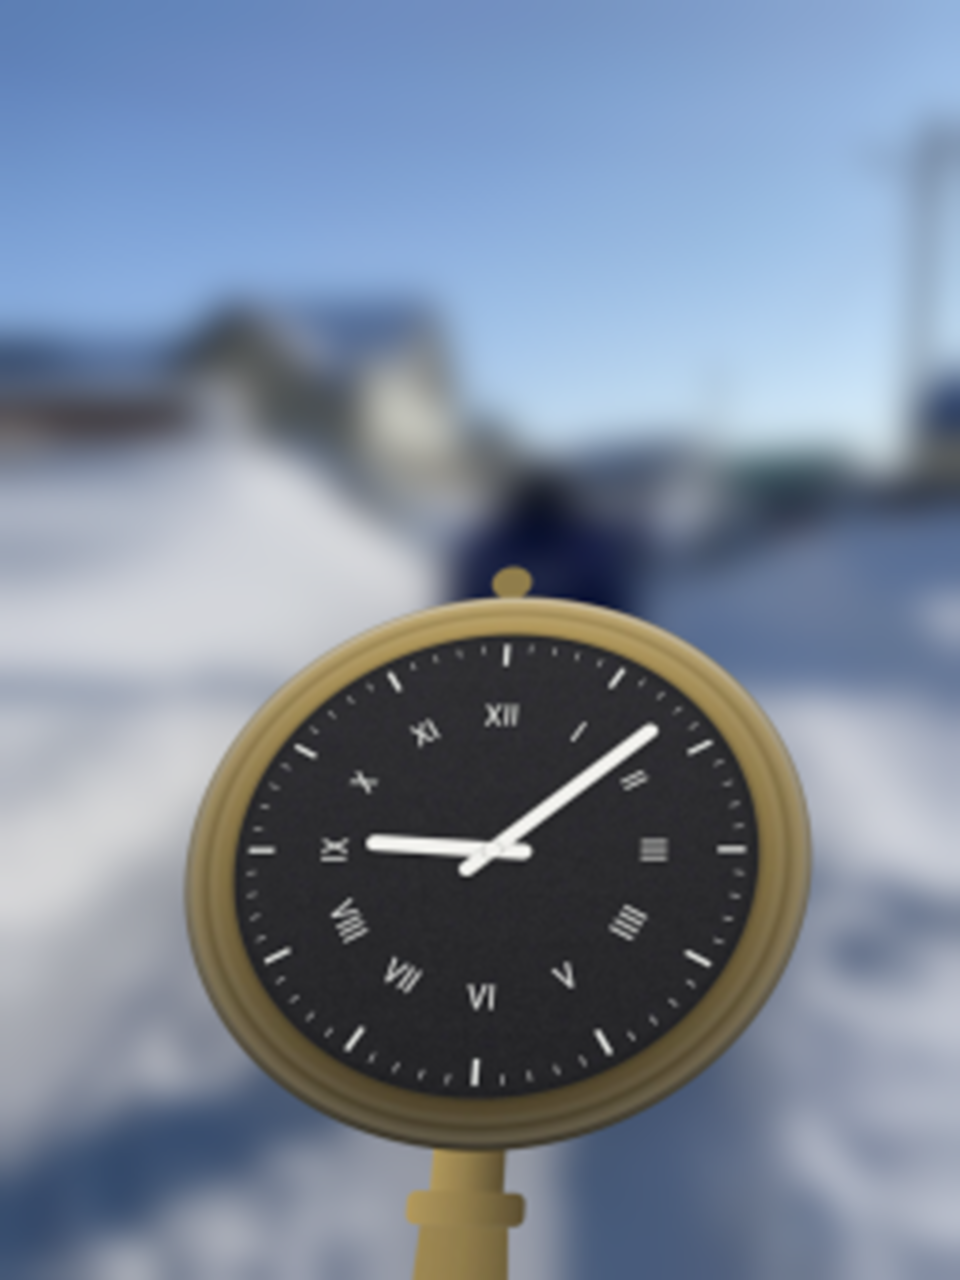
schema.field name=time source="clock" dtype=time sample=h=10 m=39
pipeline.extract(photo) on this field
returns h=9 m=8
